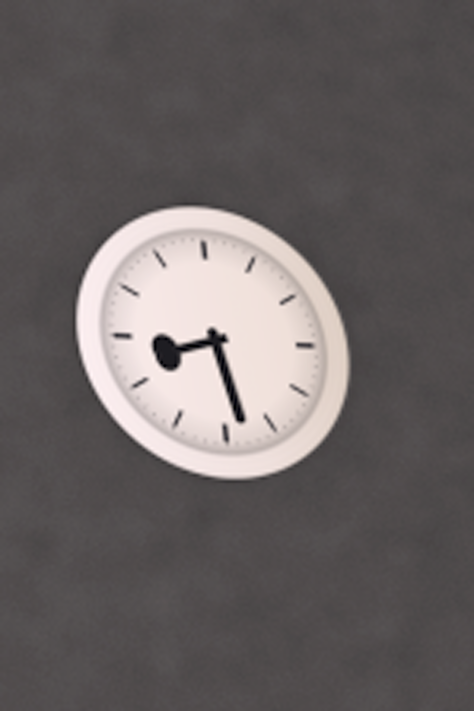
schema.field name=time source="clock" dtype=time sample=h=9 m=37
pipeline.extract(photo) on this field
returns h=8 m=28
